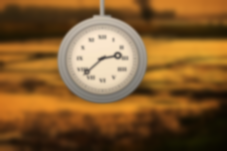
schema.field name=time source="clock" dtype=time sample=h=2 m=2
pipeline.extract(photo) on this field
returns h=2 m=38
